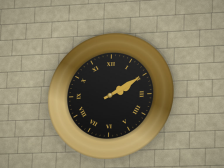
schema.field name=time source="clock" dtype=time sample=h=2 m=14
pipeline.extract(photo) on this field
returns h=2 m=10
